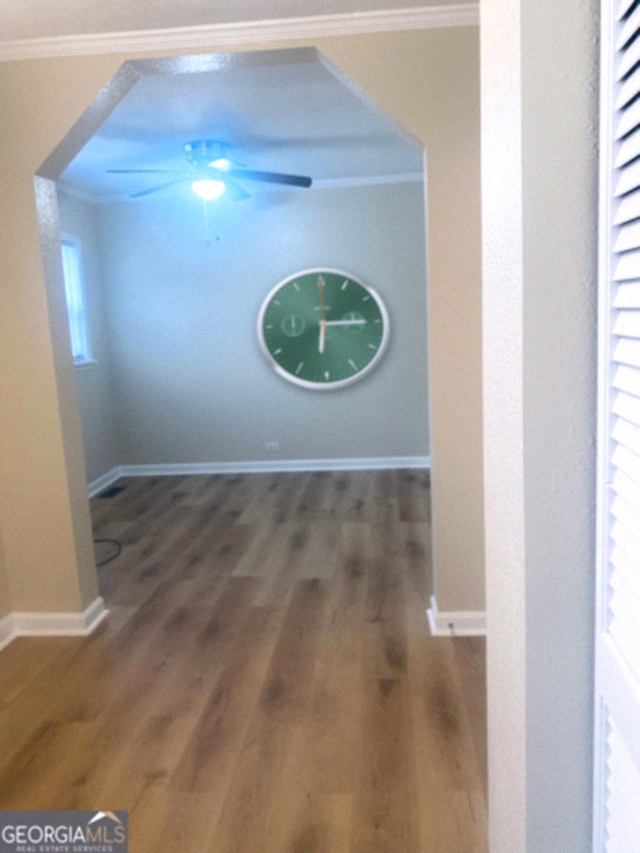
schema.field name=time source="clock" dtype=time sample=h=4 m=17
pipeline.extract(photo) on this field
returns h=6 m=15
